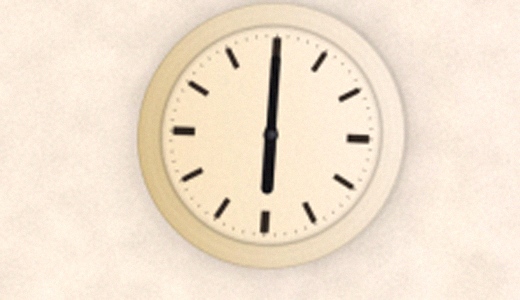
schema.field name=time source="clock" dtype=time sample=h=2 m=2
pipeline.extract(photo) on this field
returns h=6 m=0
